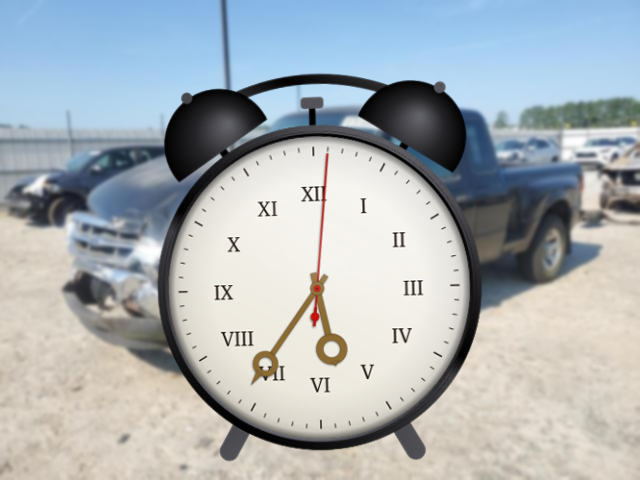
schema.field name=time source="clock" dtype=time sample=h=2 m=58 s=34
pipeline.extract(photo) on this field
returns h=5 m=36 s=1
